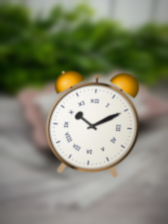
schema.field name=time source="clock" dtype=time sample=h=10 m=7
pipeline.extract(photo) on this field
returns h=10 m=10
